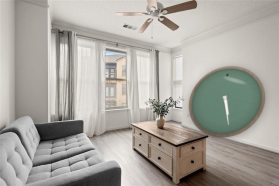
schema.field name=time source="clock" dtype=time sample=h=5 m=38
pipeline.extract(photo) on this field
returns h=5 m=28
